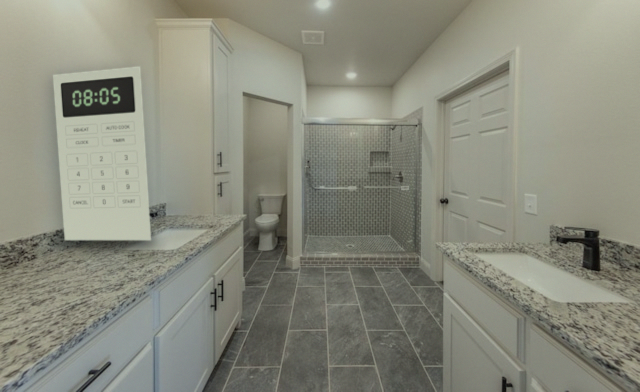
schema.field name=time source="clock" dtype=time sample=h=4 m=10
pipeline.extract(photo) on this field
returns h=8 m=5
